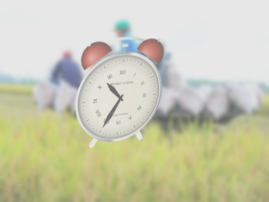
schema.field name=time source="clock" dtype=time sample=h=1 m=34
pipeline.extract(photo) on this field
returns h=10 m=35
